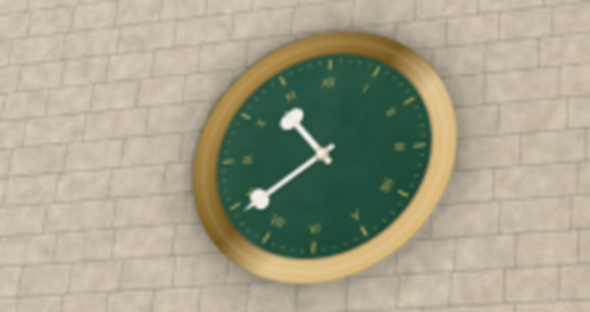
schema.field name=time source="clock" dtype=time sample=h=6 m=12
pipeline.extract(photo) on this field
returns h=10 m=39
